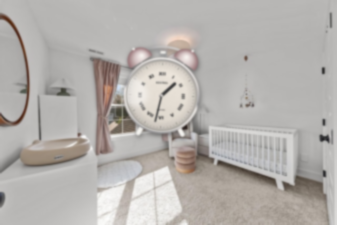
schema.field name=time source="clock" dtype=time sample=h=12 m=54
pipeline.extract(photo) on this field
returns h=1 m=32
